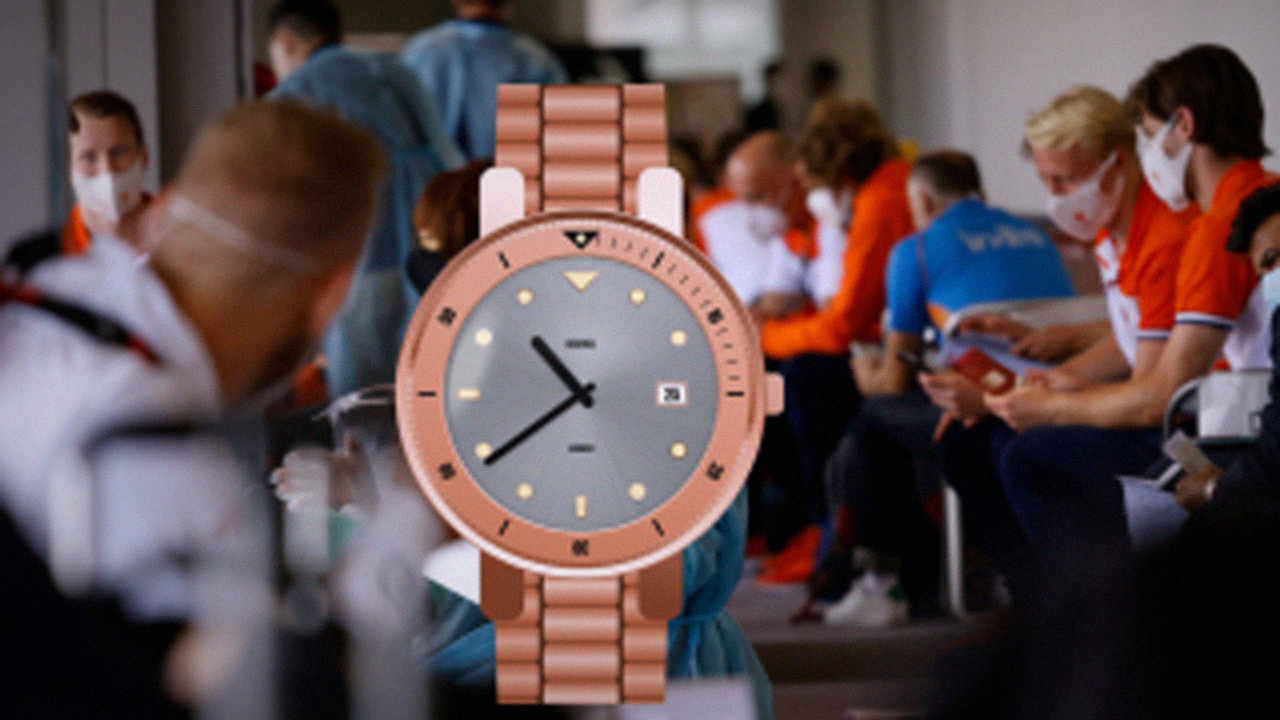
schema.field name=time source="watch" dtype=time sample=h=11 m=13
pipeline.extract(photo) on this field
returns h=10 m=39
